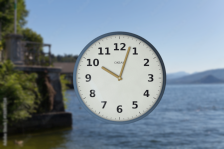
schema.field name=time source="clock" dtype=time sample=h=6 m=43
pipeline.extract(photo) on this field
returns h=10 m=3
